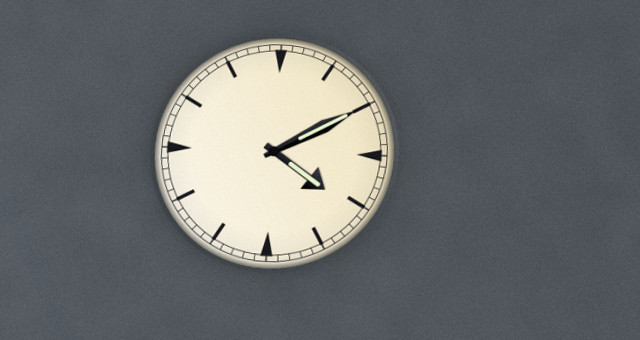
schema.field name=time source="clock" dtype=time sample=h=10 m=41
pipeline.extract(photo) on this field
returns h=4 m=10
